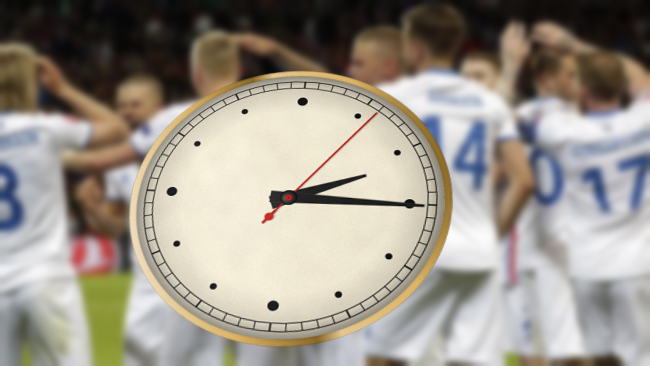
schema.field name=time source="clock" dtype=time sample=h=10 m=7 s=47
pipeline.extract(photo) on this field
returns h=2 m=15 s=6
